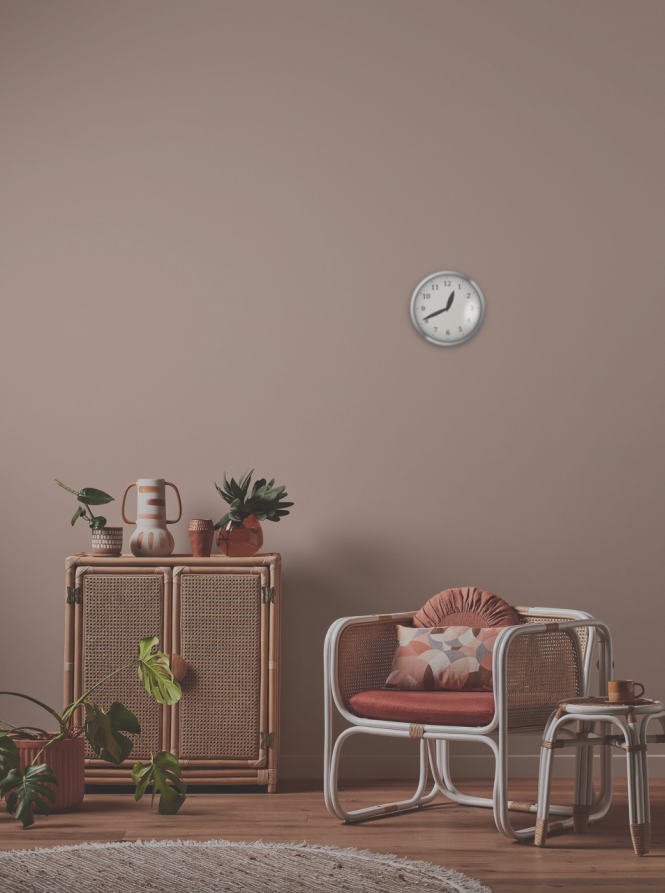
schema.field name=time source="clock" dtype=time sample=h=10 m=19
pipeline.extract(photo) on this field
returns h=12 m=41
